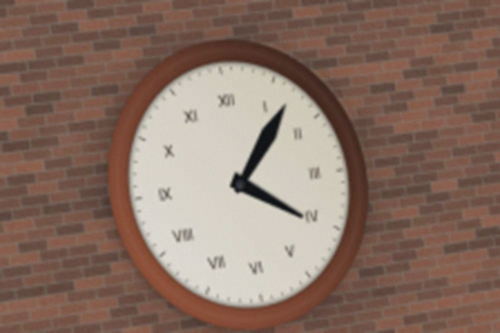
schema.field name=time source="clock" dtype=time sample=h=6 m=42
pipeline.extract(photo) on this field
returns h=4 m=7
